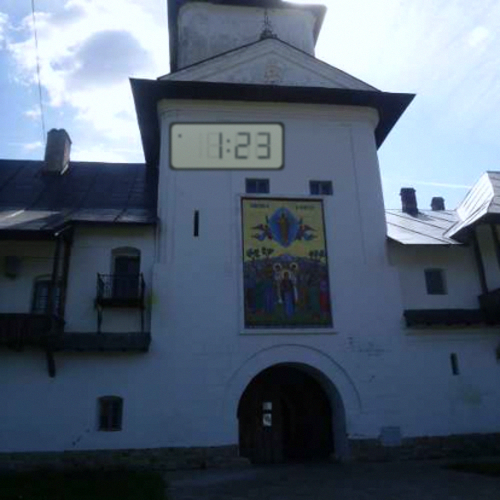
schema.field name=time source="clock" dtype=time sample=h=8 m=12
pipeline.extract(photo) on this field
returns h=1 m=23
